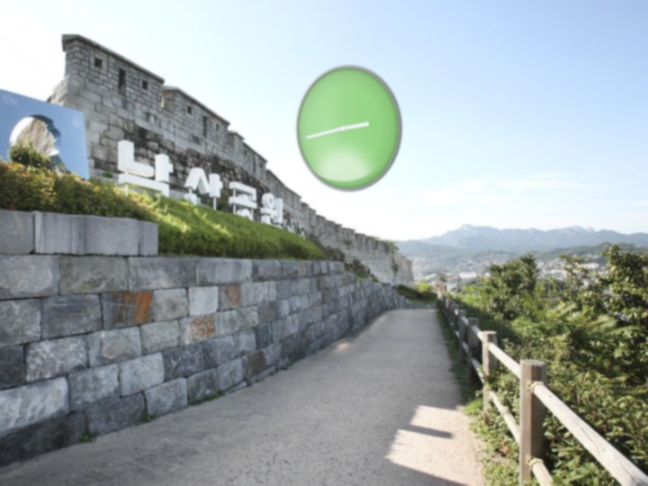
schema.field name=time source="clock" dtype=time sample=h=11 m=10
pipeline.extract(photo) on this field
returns h=2 m=43
